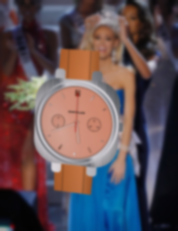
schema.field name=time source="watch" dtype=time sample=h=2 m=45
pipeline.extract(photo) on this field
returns h=5 m=41
